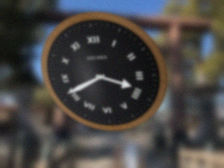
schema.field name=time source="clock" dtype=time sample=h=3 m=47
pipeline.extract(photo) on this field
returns h=3 m=41
